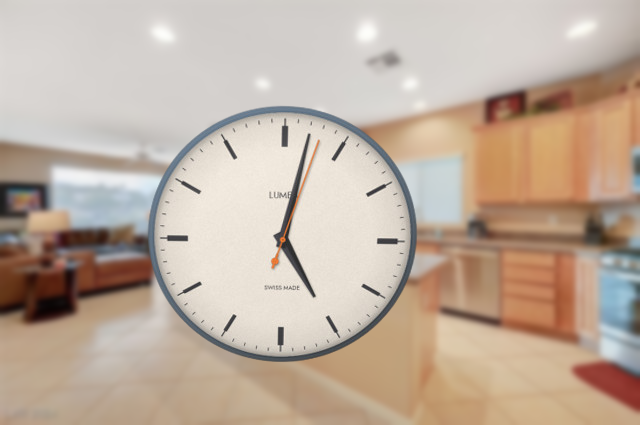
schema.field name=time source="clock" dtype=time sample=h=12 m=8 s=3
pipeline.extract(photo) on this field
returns h=5 m=2 s=3
